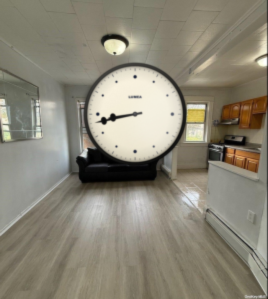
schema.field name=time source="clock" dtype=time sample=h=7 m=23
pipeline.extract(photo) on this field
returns h=8 m=43
